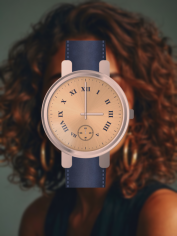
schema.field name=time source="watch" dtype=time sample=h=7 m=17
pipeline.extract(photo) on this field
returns h=3 m=0
